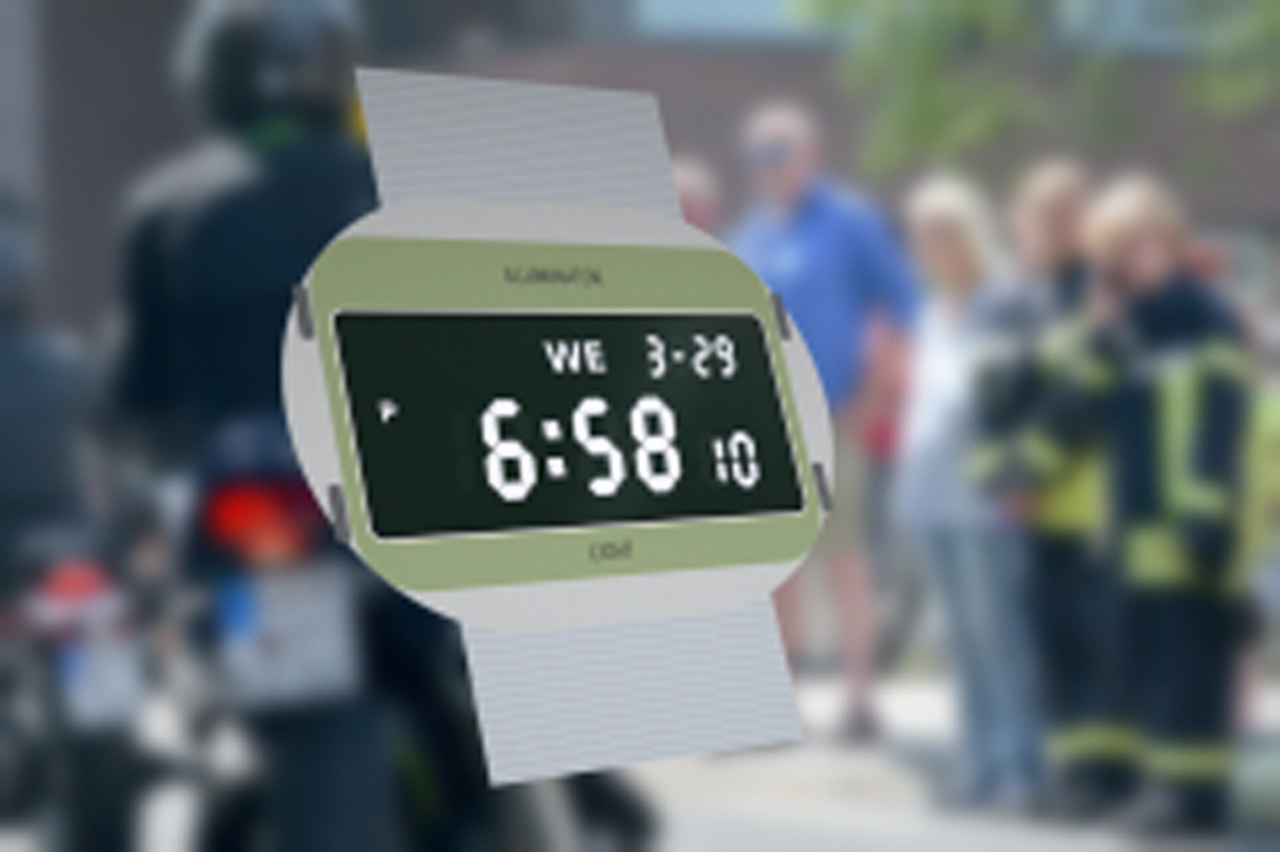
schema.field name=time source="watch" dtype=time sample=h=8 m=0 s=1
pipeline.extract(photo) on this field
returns h=6 m=58 s=10
